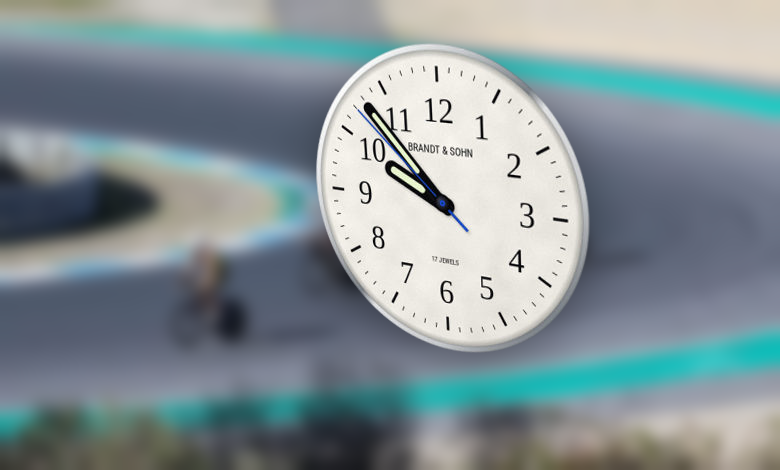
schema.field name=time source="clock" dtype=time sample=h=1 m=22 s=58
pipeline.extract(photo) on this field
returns h=9 m=52 s=52
